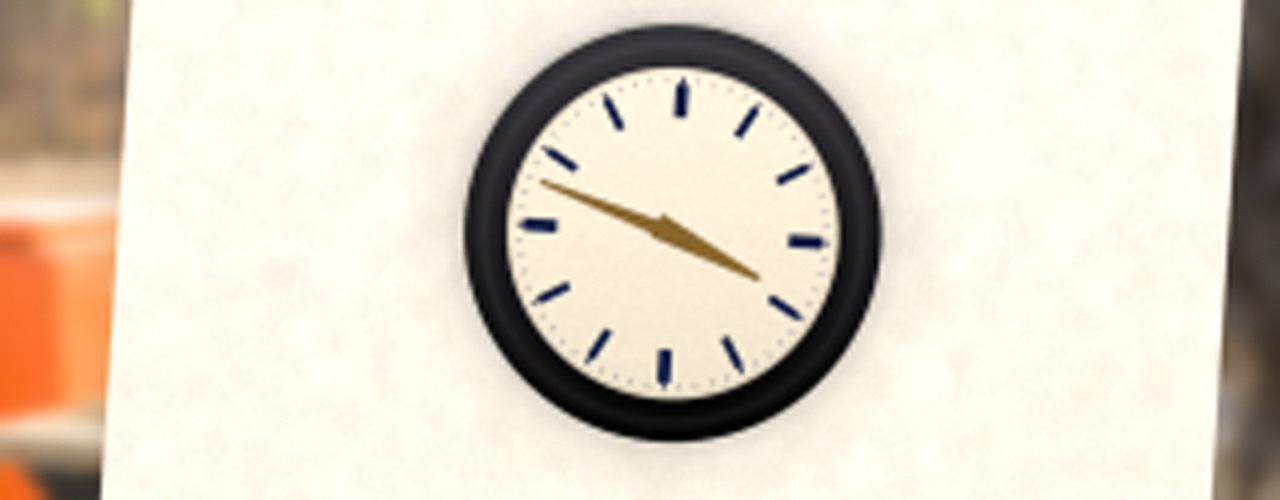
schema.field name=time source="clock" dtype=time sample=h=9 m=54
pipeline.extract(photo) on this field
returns h=3 m=48
